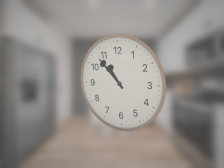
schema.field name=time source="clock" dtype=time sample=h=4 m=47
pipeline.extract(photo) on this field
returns h=10 m=53
